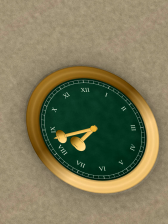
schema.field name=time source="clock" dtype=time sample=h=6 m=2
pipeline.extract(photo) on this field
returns h=7 m=43
